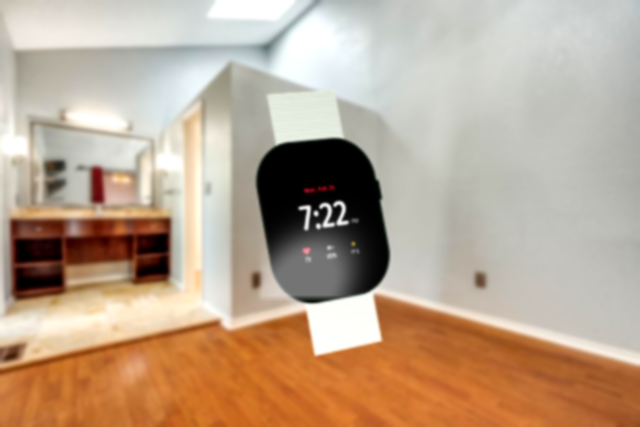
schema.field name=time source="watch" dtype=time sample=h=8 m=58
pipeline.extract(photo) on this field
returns h=7 m=22
